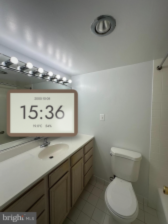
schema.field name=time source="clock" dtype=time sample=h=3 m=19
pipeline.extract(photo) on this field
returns h=15 m=36
